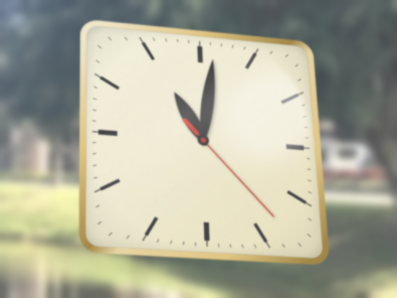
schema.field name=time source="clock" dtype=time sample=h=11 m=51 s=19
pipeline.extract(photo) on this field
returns h=11 m=1 s=23
